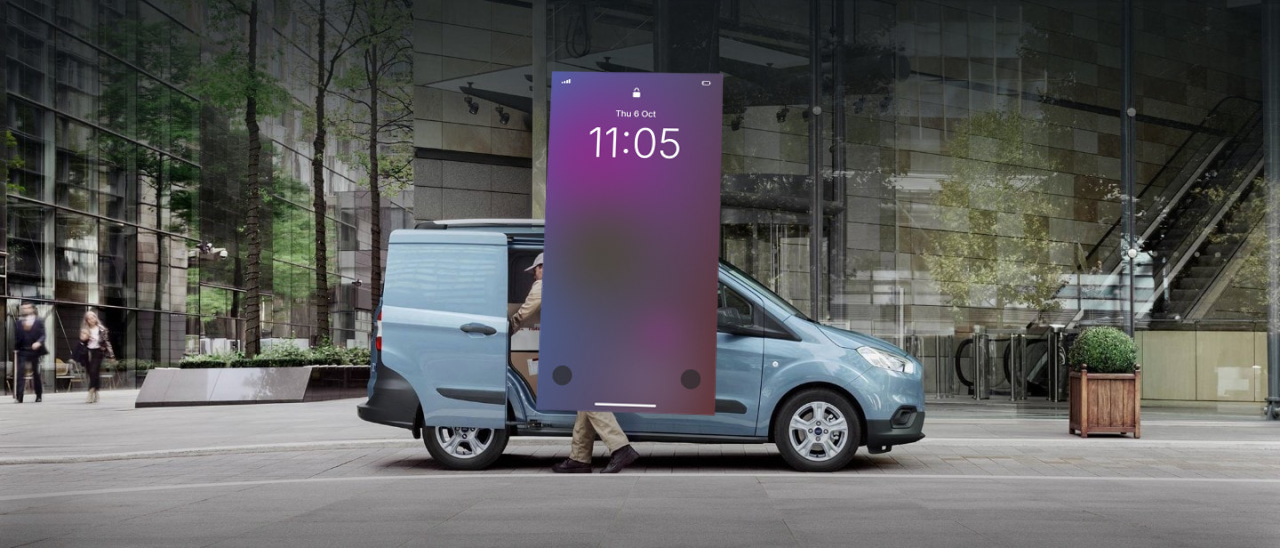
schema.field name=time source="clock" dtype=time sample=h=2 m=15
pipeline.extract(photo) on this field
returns h=11 m=5
